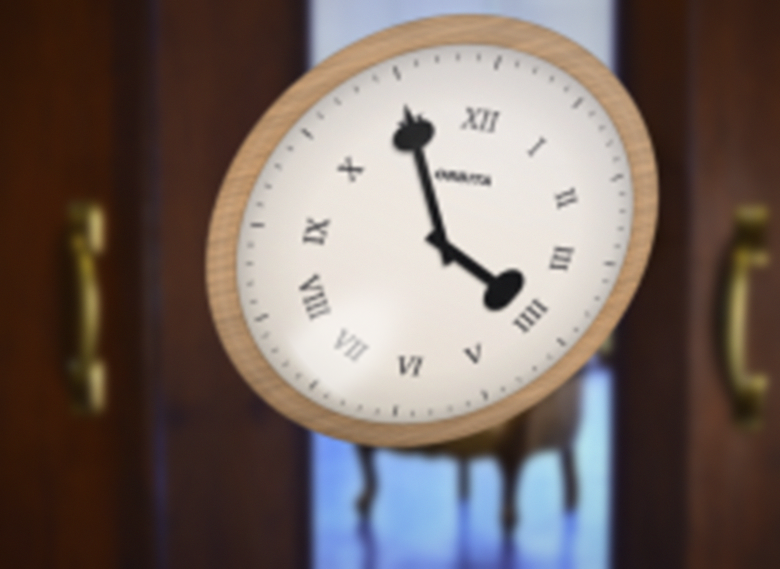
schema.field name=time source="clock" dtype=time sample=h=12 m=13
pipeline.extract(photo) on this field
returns h=3 m=55
